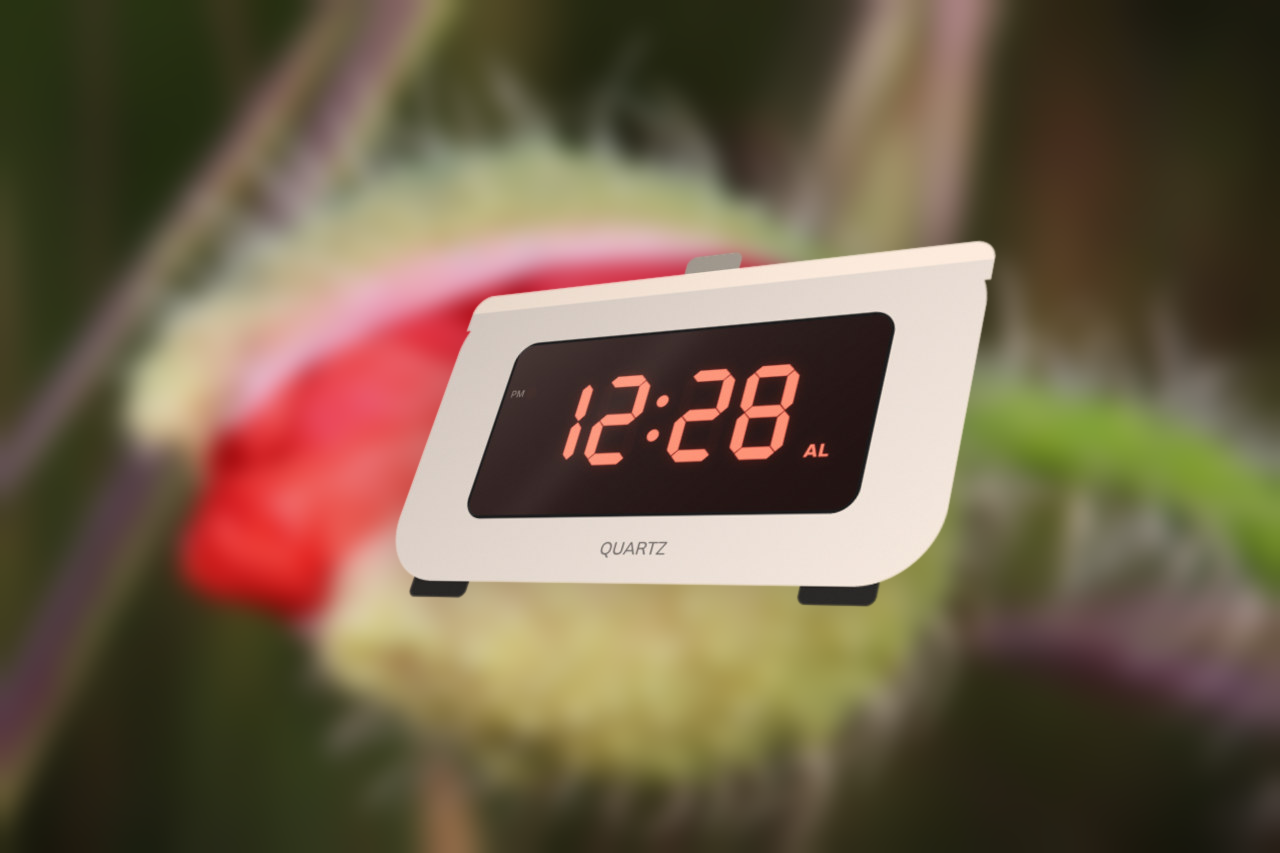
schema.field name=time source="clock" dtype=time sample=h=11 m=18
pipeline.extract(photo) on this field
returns h=12 m=28
